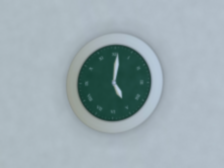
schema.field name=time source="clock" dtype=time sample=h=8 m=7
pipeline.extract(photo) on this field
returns h=5 m=1
